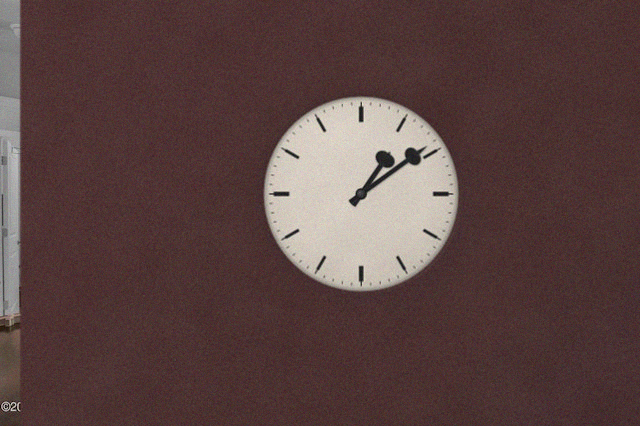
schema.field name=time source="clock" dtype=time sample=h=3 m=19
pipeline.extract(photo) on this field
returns h=1 m=9
